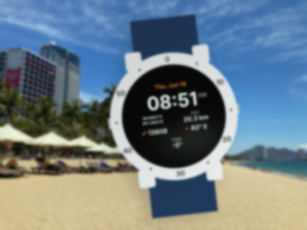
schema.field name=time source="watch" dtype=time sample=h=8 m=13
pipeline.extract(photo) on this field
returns h=8 m=51
